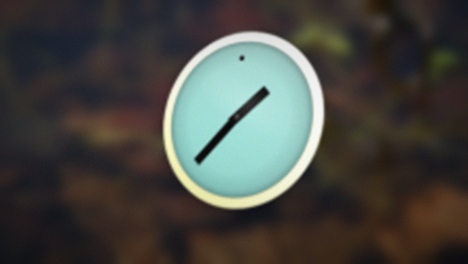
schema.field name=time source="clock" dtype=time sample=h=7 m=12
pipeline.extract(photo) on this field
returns h=1 m=37
